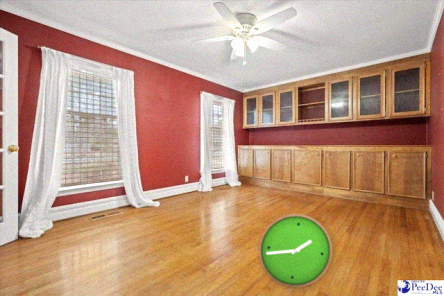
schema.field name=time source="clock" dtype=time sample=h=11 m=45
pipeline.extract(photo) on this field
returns h=1 m=43
